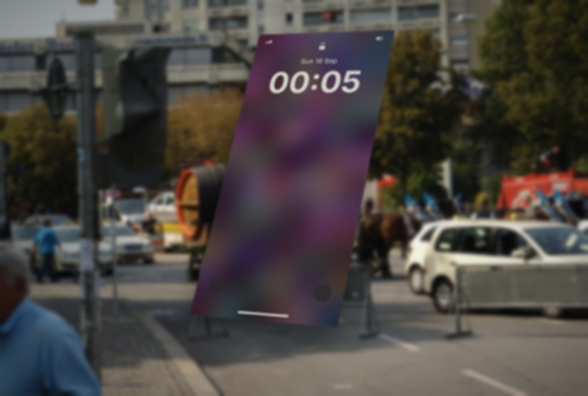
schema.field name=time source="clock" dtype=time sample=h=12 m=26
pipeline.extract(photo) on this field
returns h=0 m=5
